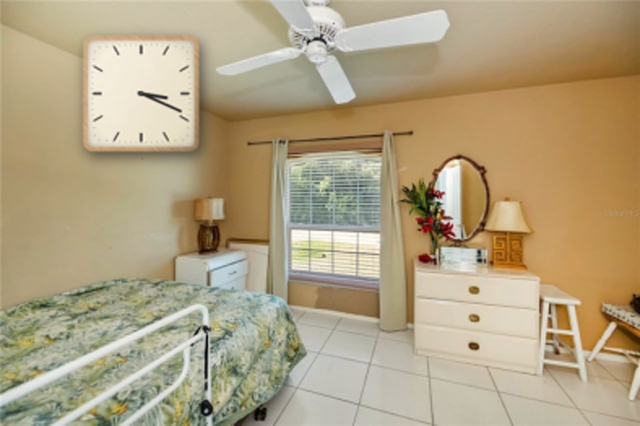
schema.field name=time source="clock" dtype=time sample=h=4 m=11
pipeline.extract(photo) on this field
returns h=3 m=19
